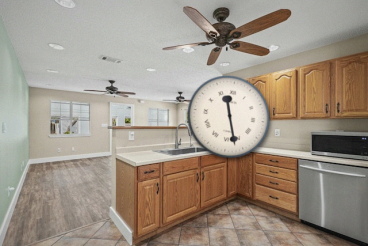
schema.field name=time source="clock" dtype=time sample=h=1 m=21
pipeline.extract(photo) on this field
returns h=11 m=27
